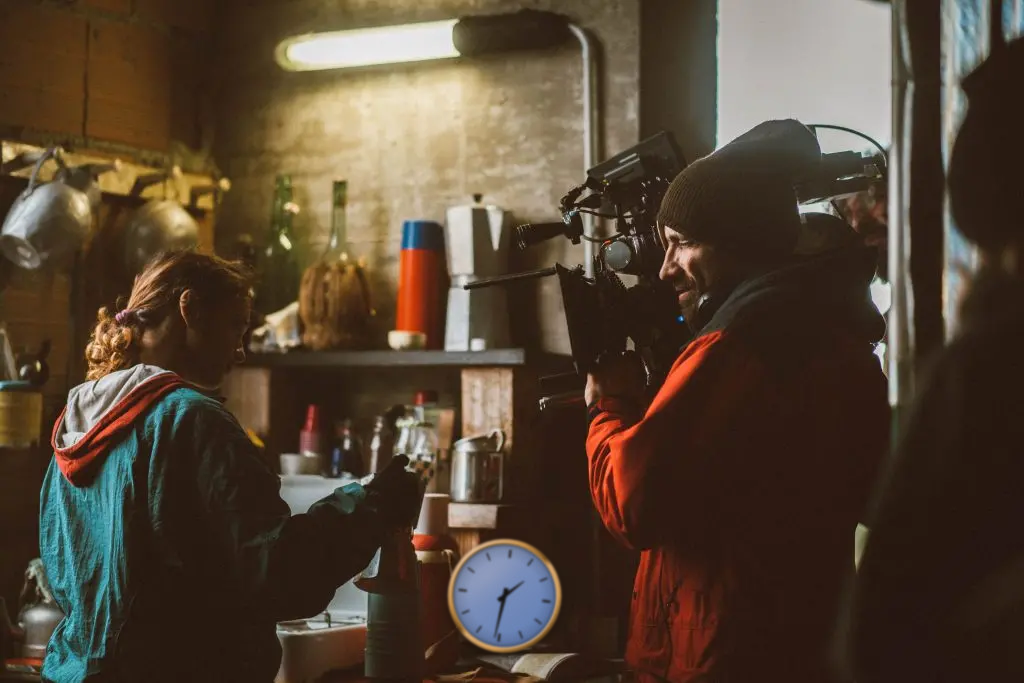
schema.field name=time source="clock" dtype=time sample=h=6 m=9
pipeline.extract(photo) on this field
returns h=1 m=31
